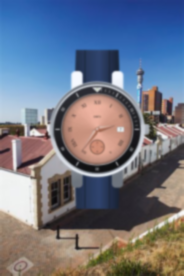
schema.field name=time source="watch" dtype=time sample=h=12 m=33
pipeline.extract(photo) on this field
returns h=2 m=36
